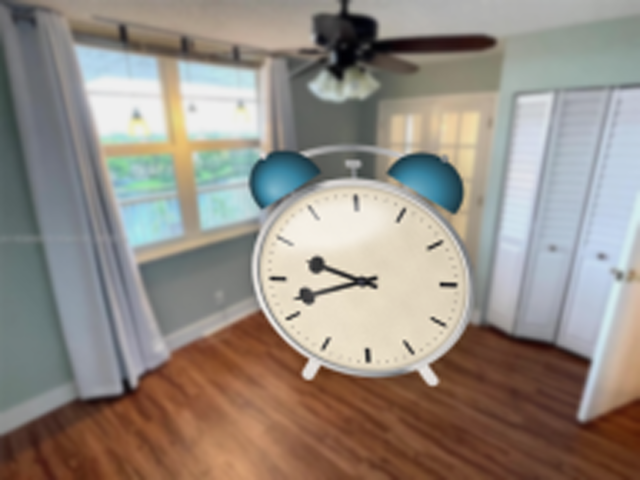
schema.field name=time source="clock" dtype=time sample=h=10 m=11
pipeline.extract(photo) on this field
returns h=9 m=42
